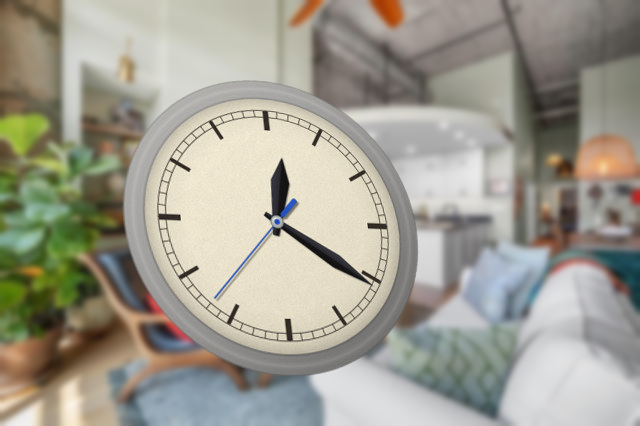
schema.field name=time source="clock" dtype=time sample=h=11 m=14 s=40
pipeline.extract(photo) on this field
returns h=12 m=20 s=37
